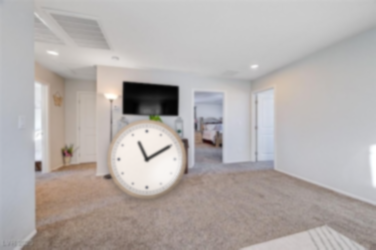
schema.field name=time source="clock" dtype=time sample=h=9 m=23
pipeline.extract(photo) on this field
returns h=11 m=10
